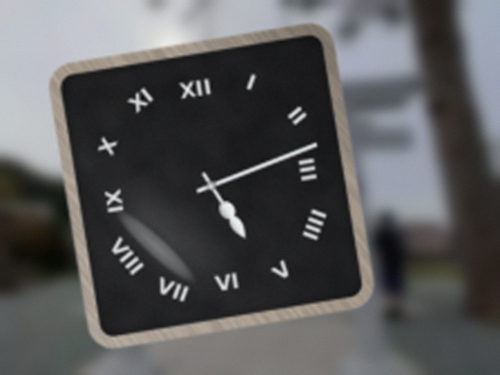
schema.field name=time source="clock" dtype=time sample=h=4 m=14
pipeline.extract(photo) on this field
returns h=5 m=13
